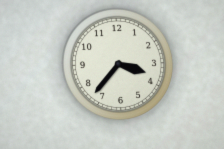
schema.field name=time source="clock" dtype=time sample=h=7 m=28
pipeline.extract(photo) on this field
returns h=3 m=37
